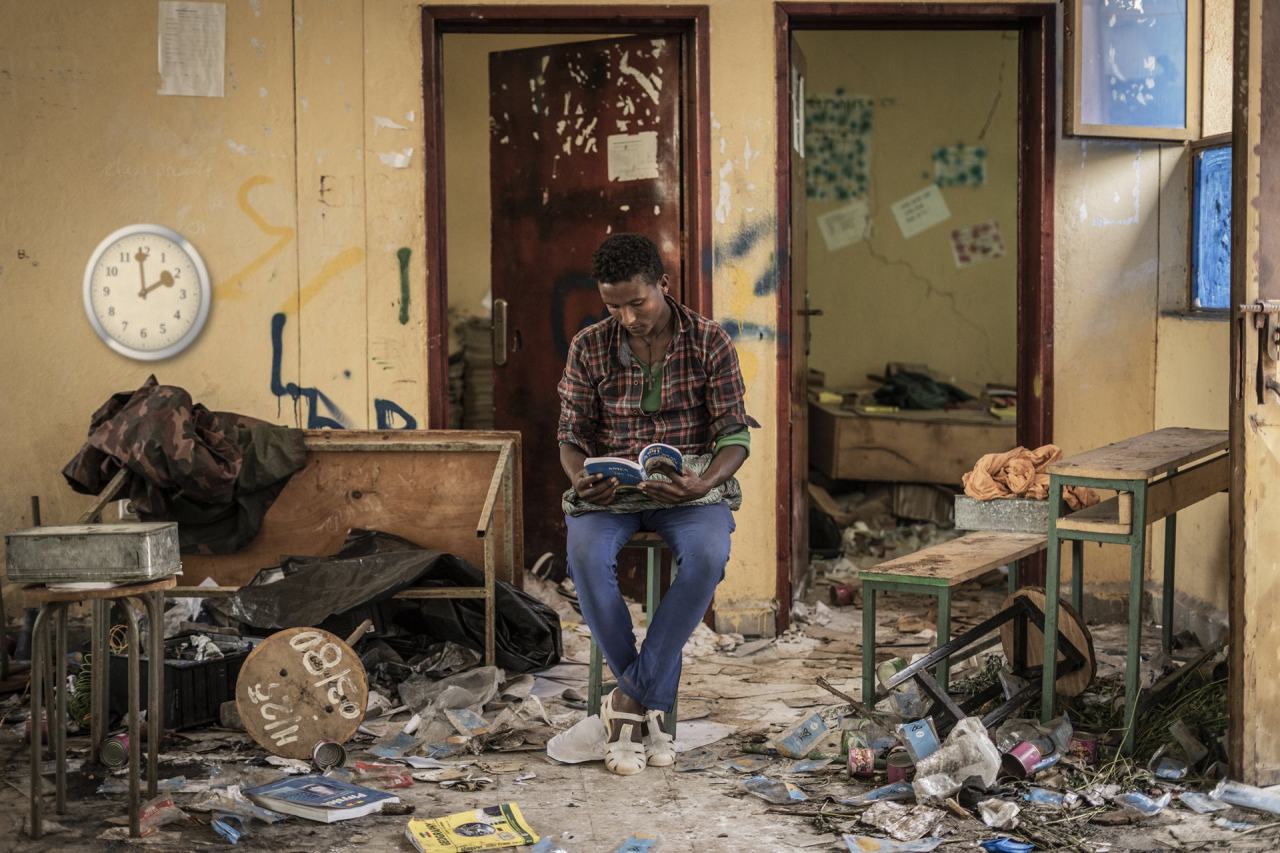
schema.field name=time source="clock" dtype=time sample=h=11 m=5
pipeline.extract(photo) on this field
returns h=1 m=59
